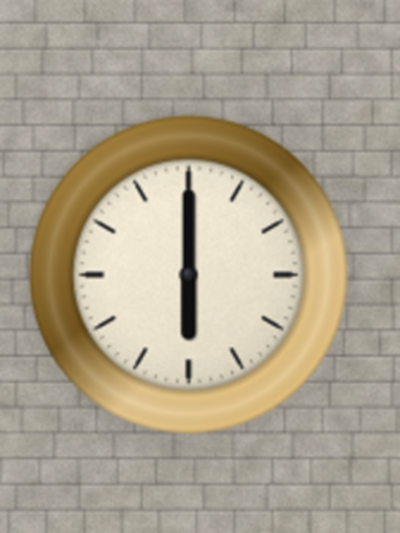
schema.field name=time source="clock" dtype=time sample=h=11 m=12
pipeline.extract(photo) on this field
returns h=6 m=0
